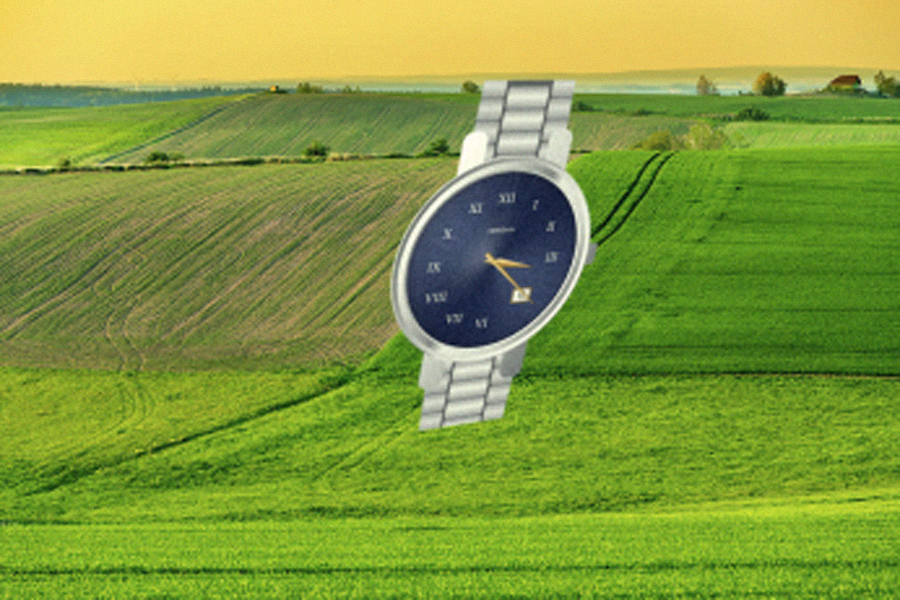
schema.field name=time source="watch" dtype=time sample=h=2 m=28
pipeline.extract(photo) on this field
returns h=3 m=22
